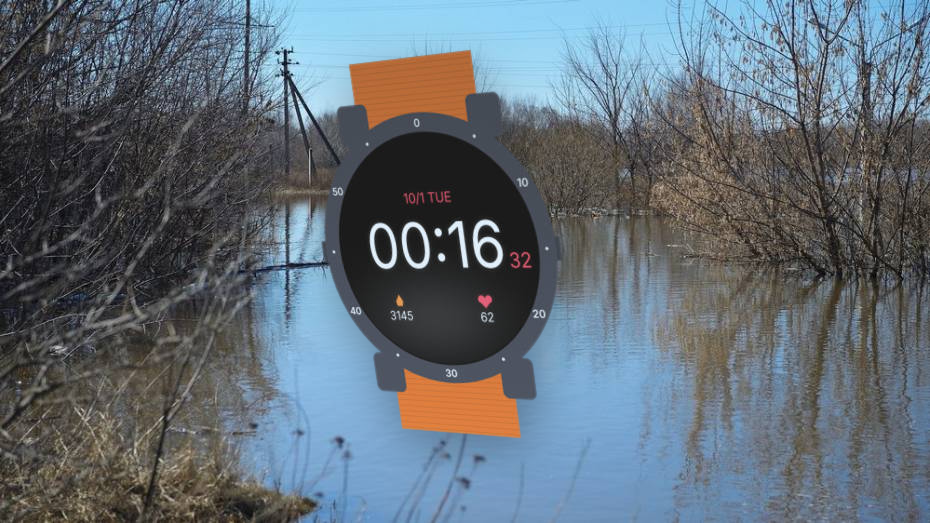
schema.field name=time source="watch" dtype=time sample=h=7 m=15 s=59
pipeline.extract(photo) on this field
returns h=0 m=16 s=32
